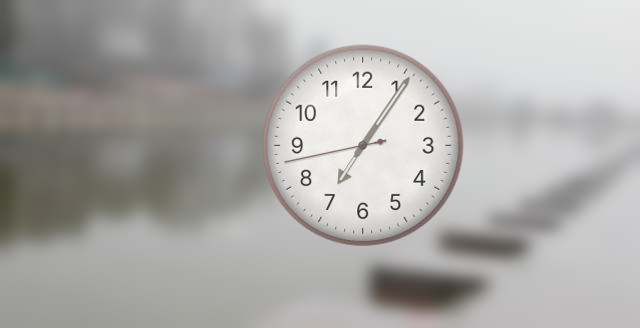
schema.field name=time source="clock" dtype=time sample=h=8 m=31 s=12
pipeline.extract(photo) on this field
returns h=7 m=5 s=43
